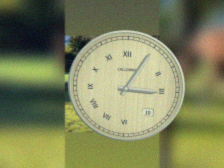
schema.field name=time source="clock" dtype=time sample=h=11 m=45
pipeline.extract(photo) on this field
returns h=3 m=5
